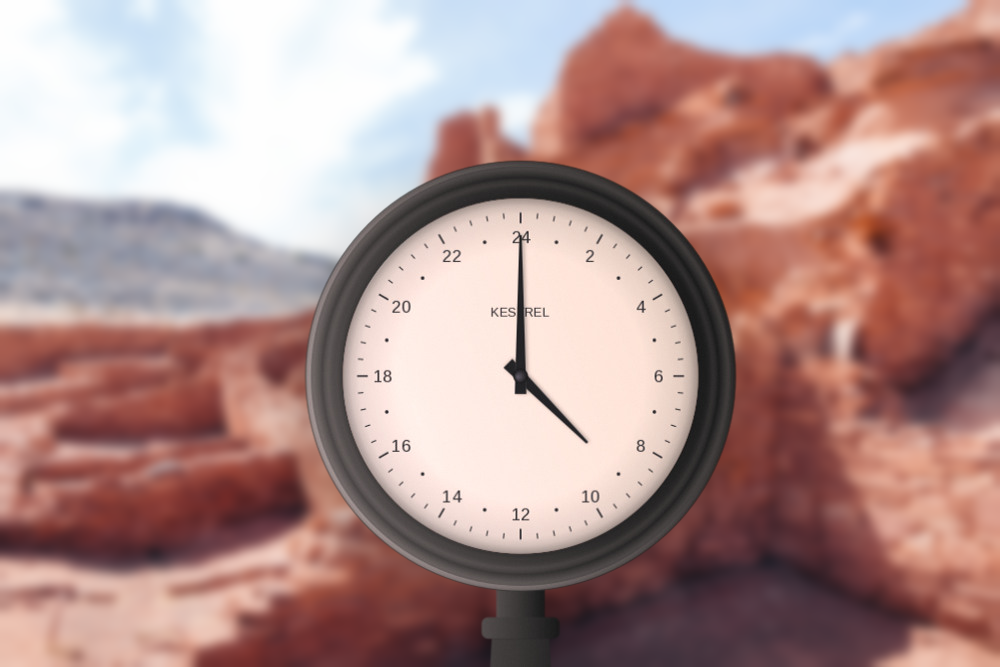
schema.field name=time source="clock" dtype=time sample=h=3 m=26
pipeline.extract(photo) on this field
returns h=9 m=0
